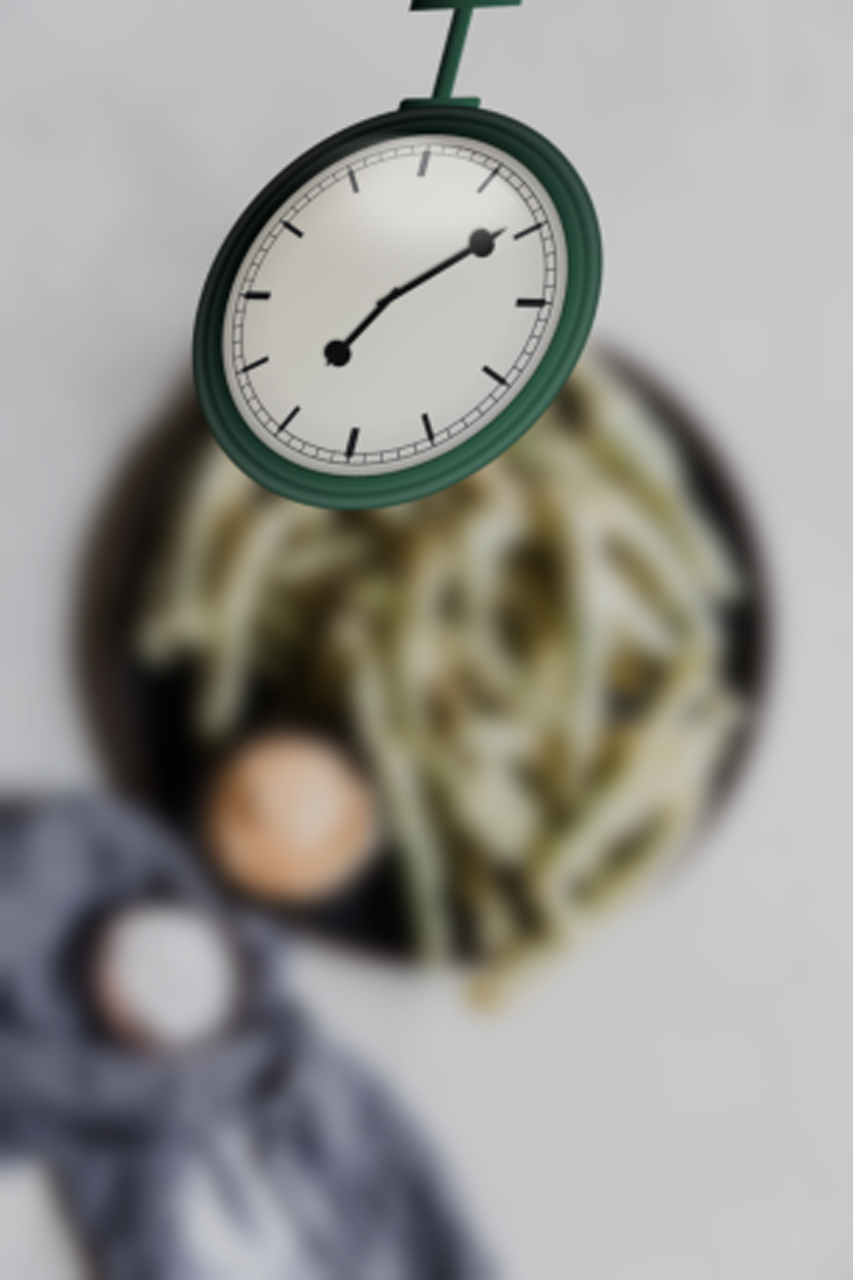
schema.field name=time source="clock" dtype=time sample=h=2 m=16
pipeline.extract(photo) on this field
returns h=7 m=9
